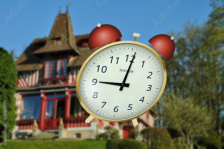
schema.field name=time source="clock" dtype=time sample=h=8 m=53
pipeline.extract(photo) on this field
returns h=9 m=1
